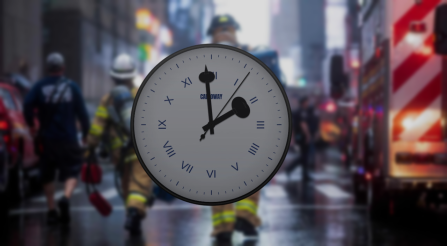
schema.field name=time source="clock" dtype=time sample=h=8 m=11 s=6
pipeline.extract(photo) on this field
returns h=1 m=59 s=6
